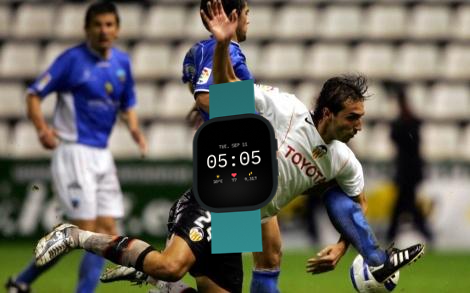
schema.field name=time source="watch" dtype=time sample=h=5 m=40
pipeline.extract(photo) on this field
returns h=5 m=5
